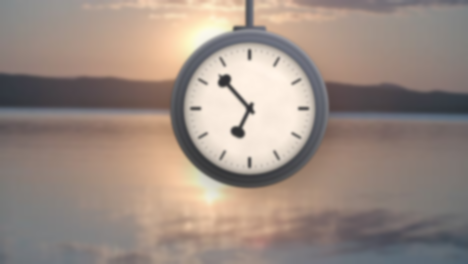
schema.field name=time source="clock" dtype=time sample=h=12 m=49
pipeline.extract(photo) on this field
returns h=6 m=53
